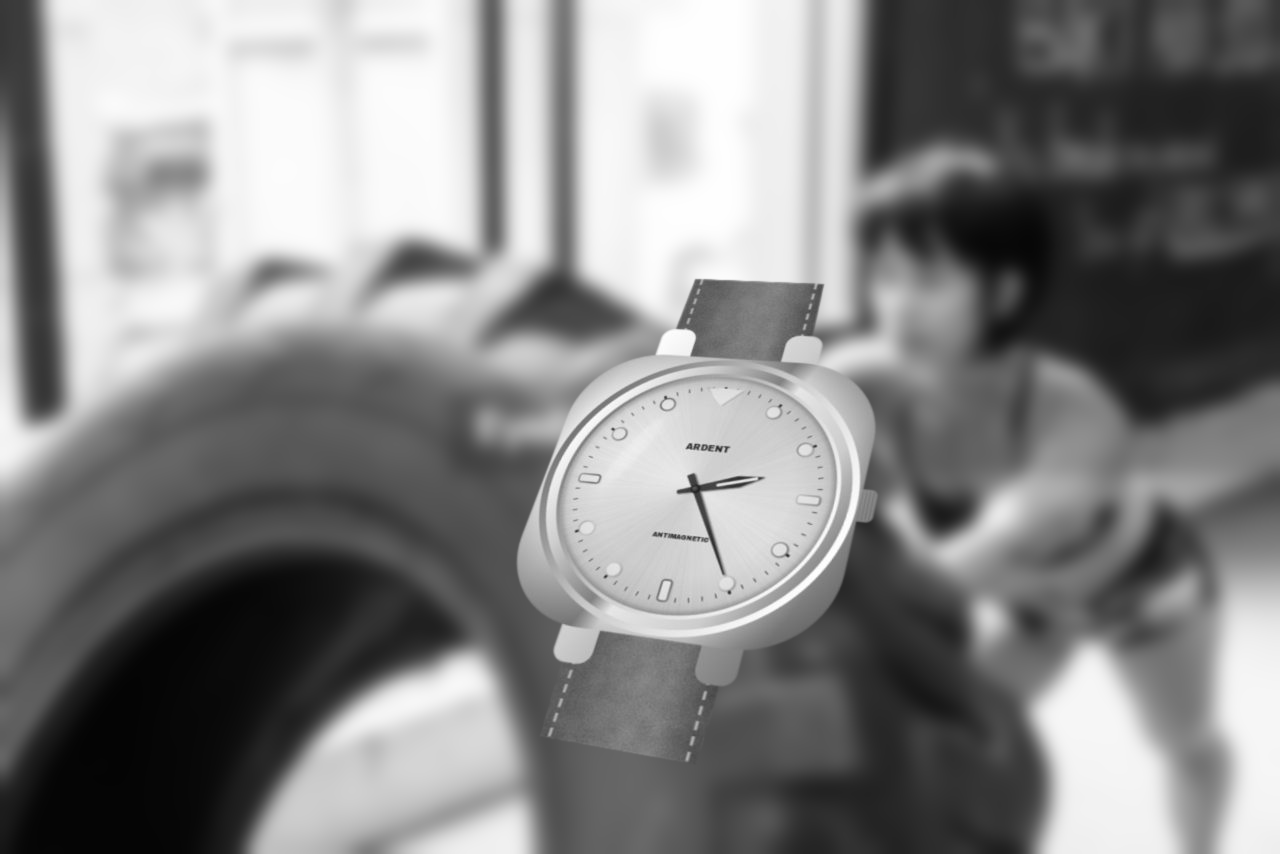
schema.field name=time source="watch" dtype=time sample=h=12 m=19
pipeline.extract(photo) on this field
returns h=2 m=25
